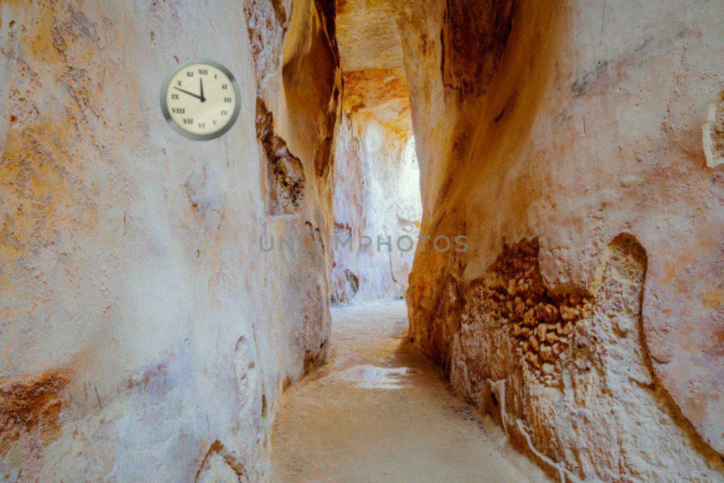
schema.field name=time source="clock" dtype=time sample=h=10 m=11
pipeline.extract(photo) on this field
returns h=11 m=48
